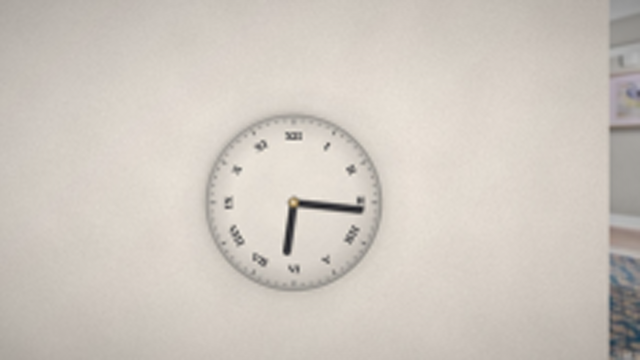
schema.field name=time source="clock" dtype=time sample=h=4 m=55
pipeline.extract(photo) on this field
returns h=6 m=16
